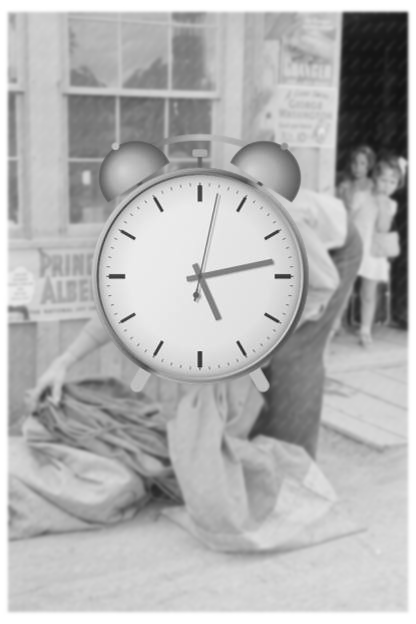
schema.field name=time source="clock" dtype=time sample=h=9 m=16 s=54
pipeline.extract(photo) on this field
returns h=5 m=13 s=2
